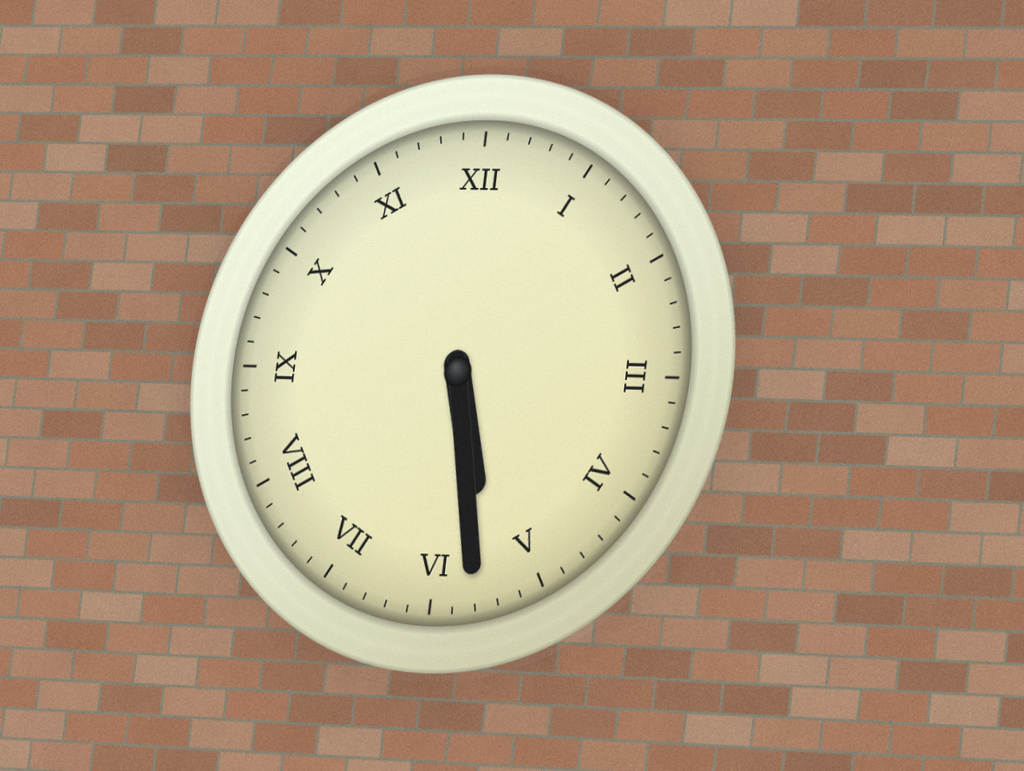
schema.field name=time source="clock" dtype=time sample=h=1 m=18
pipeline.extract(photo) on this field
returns h=5 m=28
